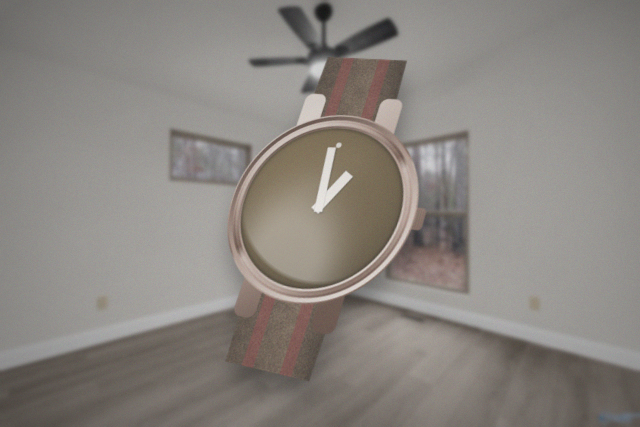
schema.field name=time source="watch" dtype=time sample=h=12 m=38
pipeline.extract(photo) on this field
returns h=12 m=59
